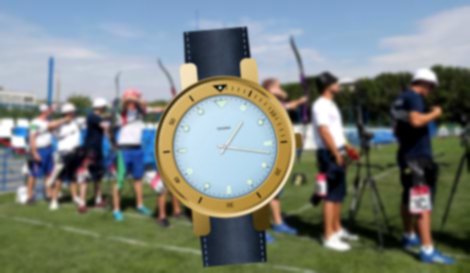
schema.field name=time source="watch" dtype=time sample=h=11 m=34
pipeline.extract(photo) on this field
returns h=1 m=17
